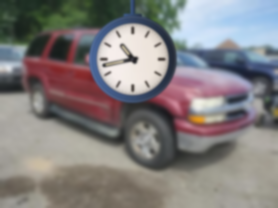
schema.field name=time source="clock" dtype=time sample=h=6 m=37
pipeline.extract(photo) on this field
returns h=10 m=43
